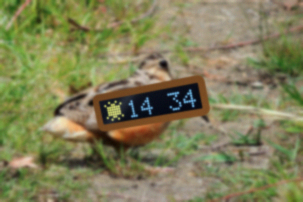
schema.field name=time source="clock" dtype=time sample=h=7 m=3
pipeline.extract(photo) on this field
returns h=14 m=34
